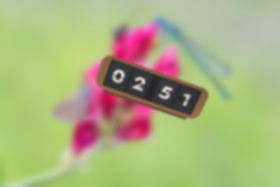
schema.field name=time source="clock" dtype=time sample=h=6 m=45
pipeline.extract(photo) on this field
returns h=2 m=51
